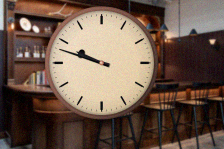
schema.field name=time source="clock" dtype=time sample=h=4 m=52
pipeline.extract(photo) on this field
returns h=9 m=48
